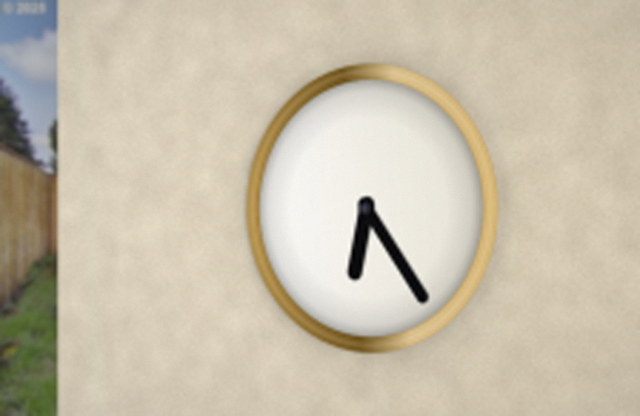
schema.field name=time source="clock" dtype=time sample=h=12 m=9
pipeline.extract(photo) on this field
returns h=6 m=24
